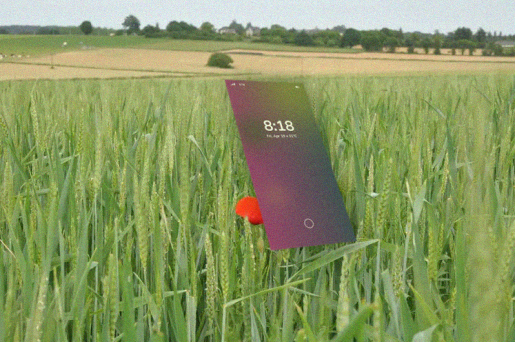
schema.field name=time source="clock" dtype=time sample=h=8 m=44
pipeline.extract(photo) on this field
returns h=8 m=18
